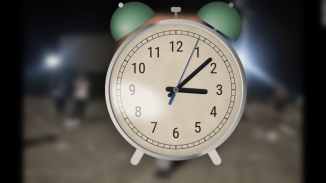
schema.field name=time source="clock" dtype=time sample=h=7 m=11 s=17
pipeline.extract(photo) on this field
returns h=3 m=8 s=4
